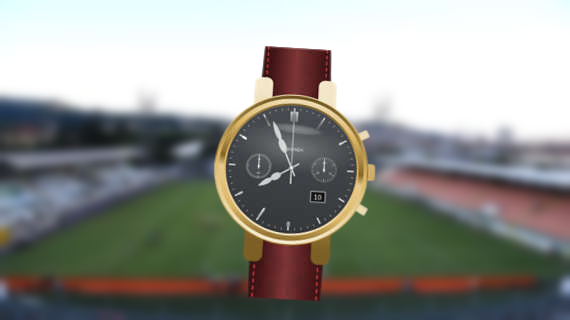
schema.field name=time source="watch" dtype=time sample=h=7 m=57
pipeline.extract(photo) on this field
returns h=7 m=56
